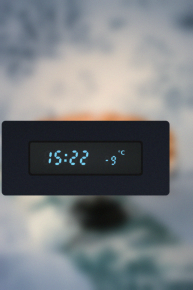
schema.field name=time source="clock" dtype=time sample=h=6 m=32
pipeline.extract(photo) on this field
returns h=15 m=22
